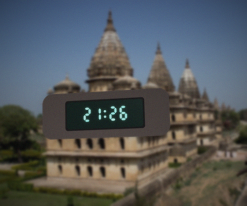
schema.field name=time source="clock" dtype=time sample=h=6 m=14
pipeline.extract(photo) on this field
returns h=21 m=26
